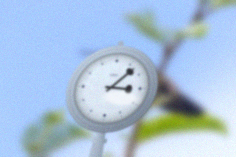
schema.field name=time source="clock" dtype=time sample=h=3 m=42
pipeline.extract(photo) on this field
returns h=3 m=7
